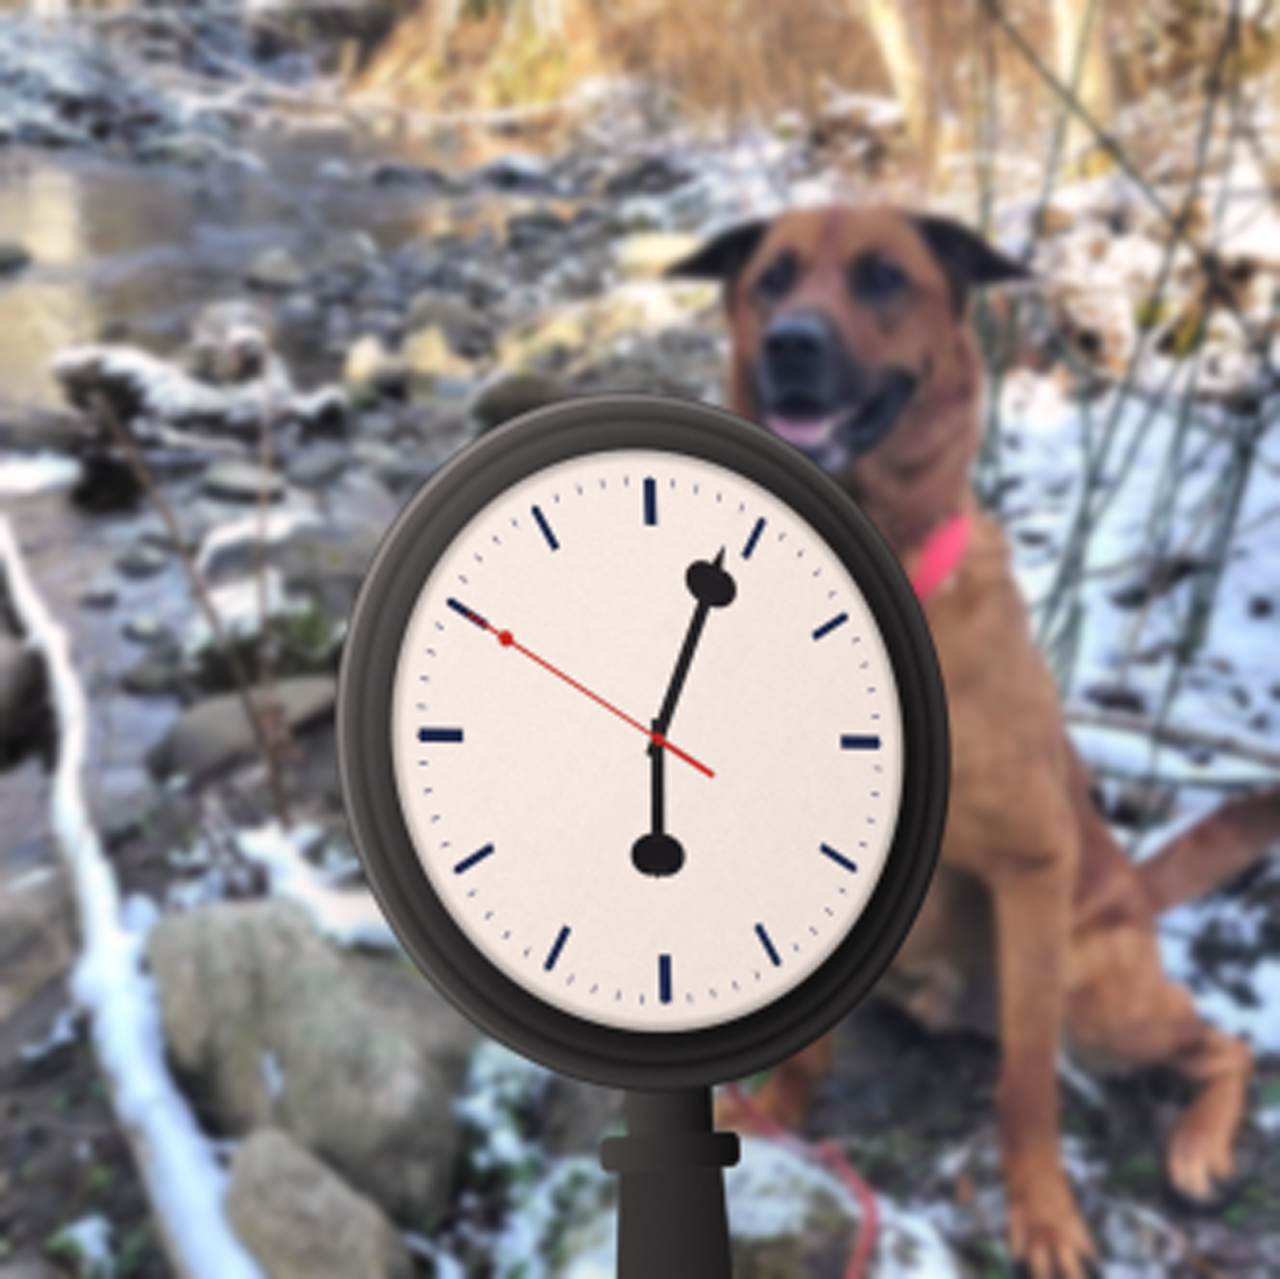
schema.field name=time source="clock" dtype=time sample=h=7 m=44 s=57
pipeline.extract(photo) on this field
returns h=6 m=3 s=50
